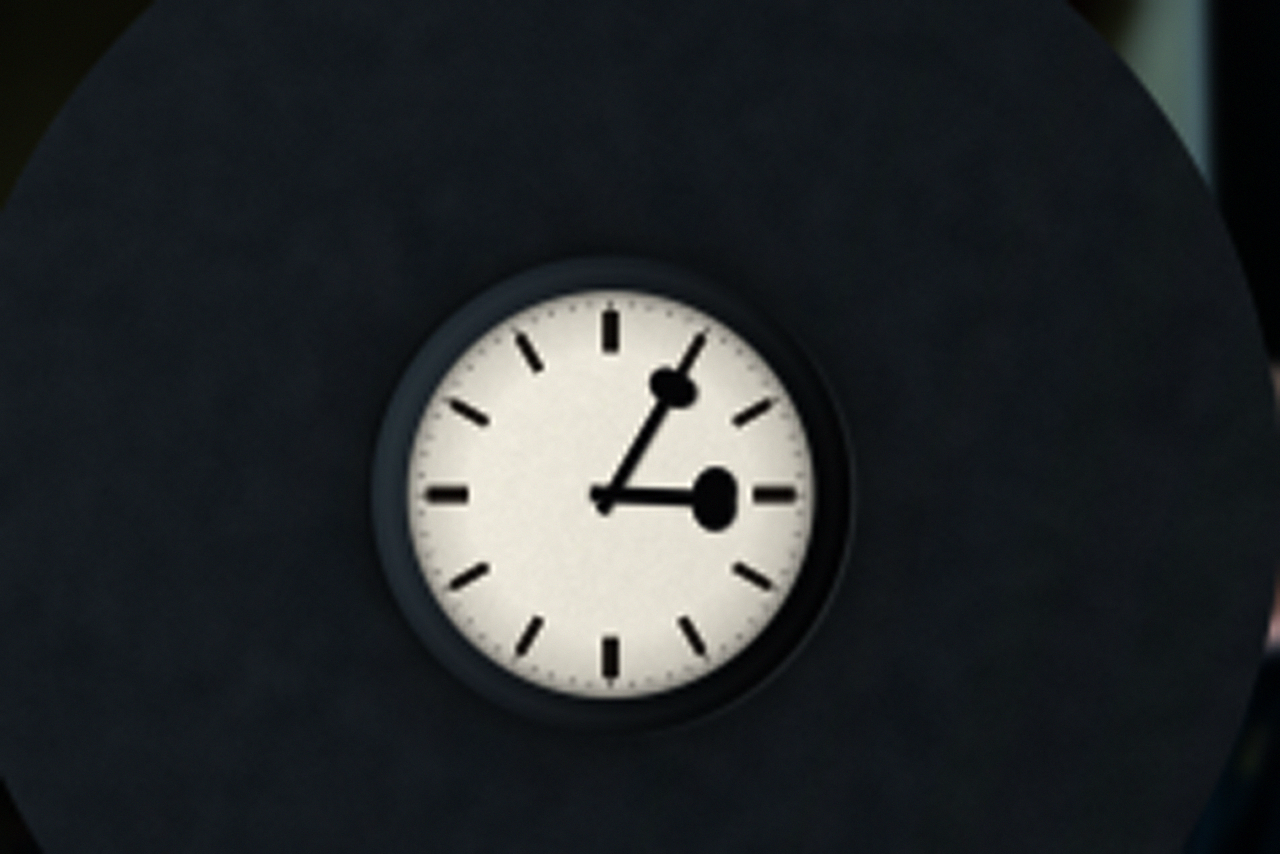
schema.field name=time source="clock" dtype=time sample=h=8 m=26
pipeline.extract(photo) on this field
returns h=3 m=5
